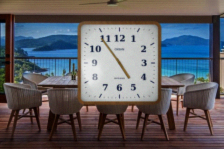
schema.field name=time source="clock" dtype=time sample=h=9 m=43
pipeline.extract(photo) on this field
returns h=4 m=54
